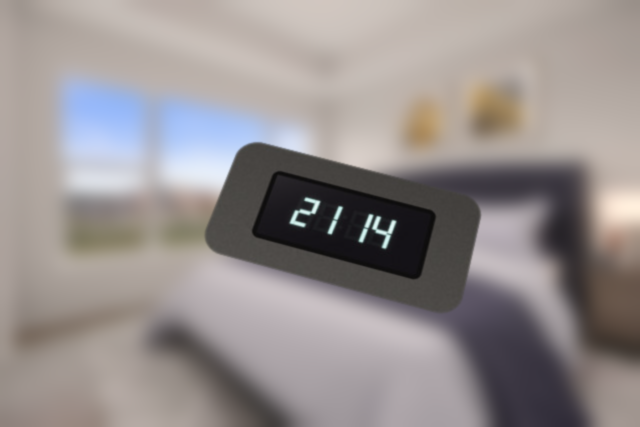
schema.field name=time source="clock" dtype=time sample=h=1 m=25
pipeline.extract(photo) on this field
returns h=21 m=14
